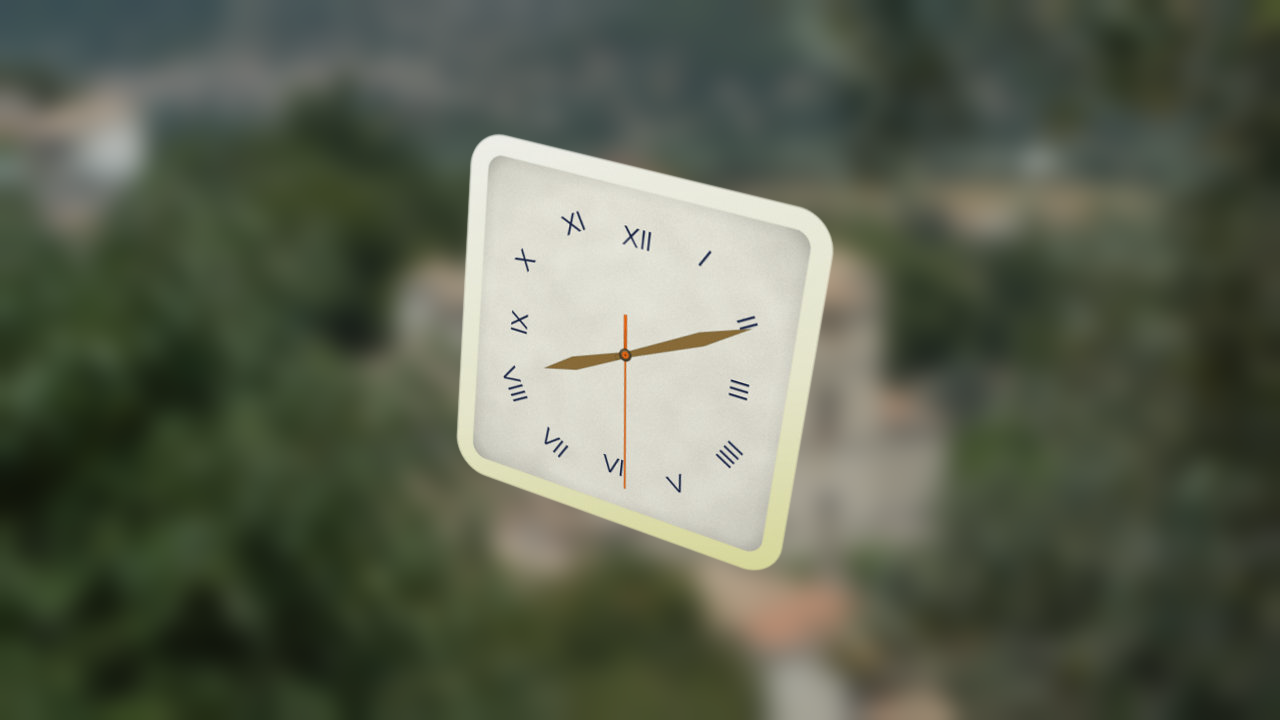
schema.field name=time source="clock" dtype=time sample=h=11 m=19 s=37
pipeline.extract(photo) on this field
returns h=8 m=10 s=29
